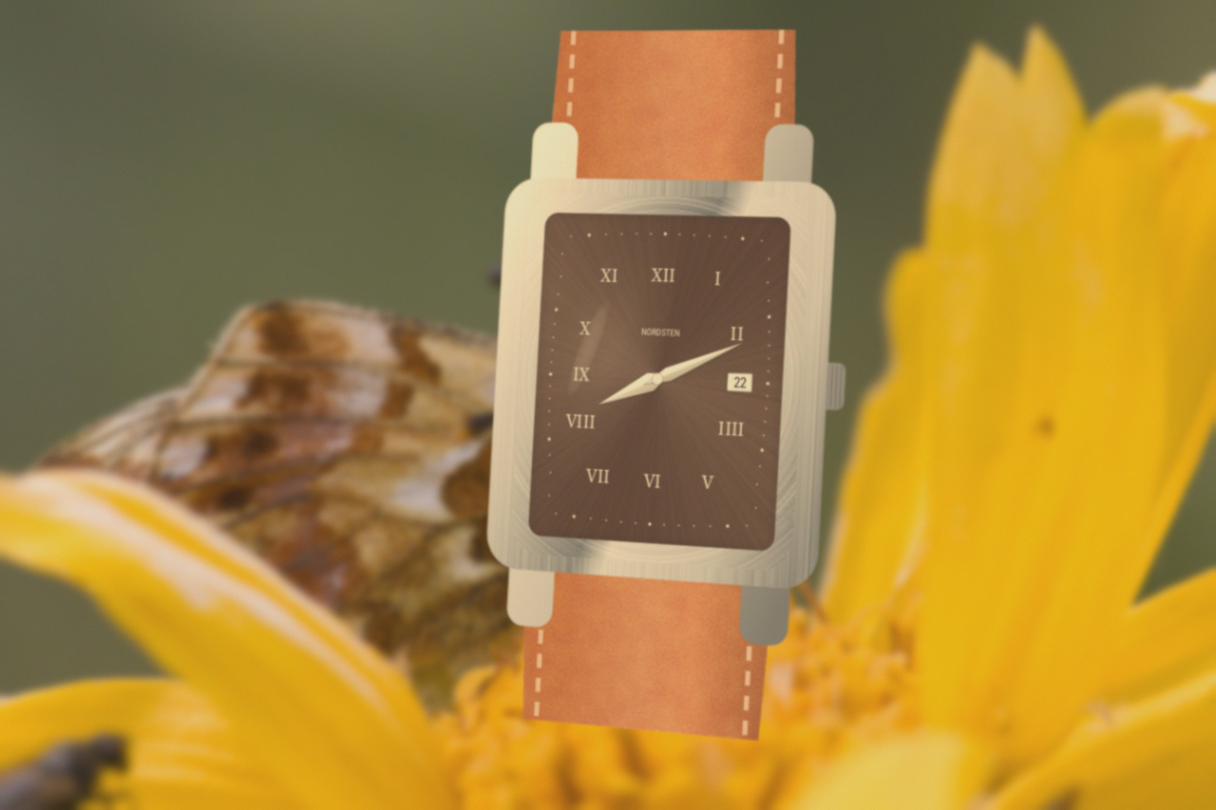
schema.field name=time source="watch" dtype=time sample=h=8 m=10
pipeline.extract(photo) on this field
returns h=8 m=11
